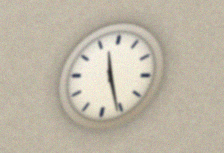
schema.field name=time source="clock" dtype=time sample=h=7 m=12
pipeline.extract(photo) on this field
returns h=11 m=26
